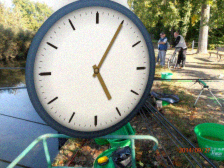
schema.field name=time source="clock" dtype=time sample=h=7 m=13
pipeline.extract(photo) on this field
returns h=5 m=5
